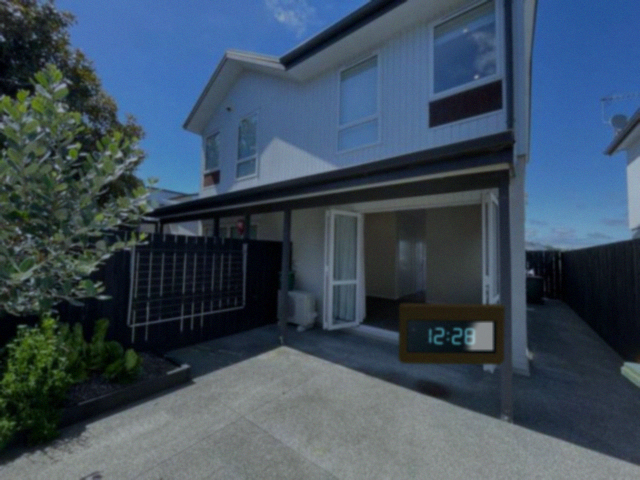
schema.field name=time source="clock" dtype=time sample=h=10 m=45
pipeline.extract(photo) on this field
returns h=12 m=28
